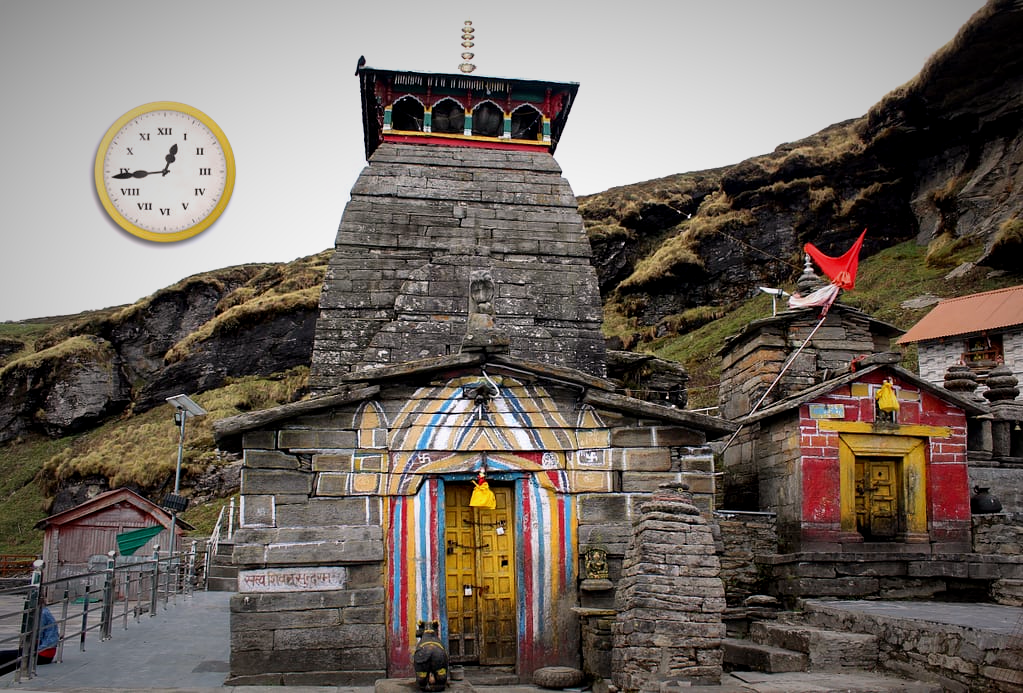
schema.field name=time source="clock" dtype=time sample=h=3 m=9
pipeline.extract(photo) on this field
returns h=12 m=44
